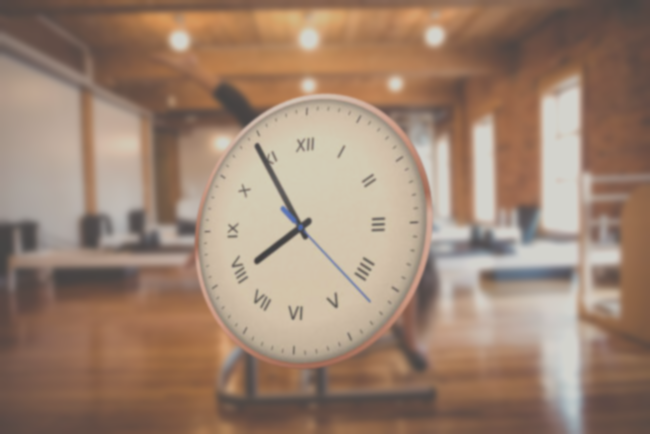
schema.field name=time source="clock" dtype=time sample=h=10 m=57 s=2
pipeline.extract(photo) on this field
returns h=7 m=54 s=22
